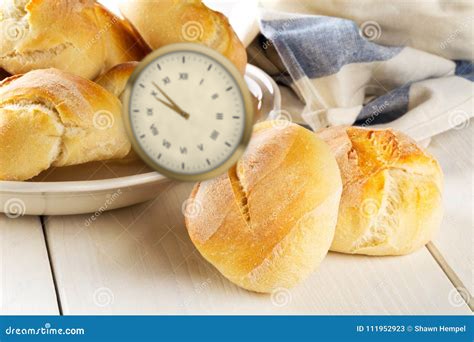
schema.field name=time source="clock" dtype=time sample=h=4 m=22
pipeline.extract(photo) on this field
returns h=9 m=52
